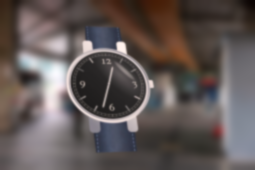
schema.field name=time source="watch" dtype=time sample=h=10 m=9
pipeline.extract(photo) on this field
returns h=12 m=33
